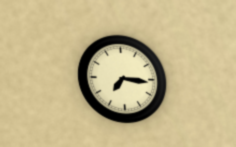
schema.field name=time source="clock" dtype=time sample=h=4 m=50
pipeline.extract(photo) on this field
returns h=7 m=16
